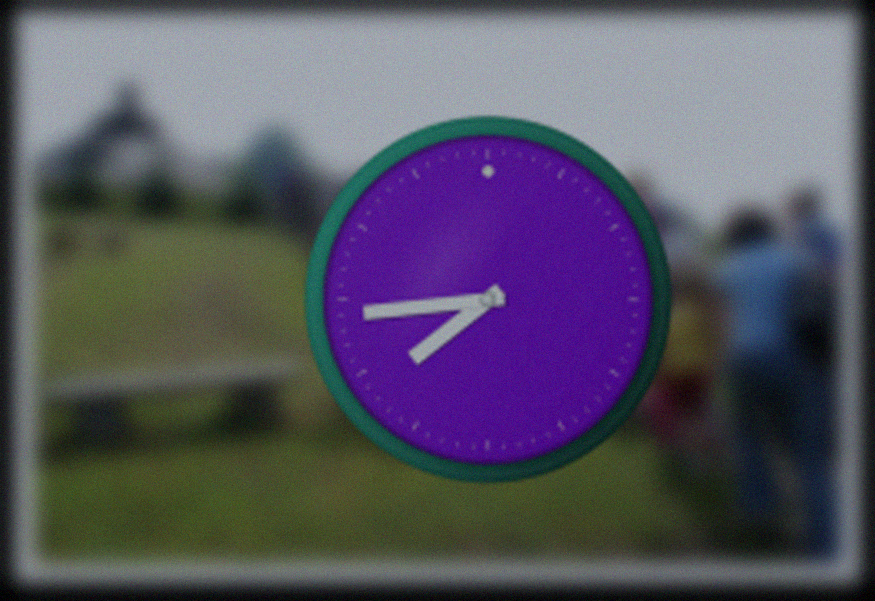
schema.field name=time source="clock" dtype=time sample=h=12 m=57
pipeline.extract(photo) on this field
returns h=7 m=44
